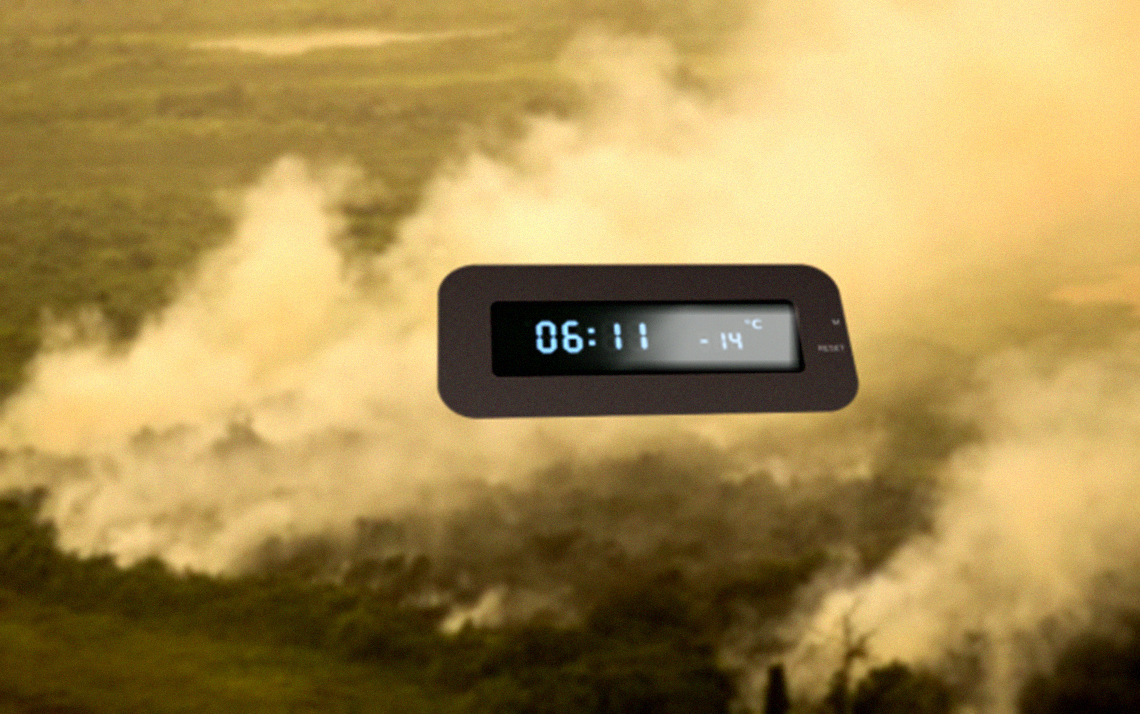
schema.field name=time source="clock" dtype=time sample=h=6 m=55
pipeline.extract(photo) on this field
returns h=6 m=11
